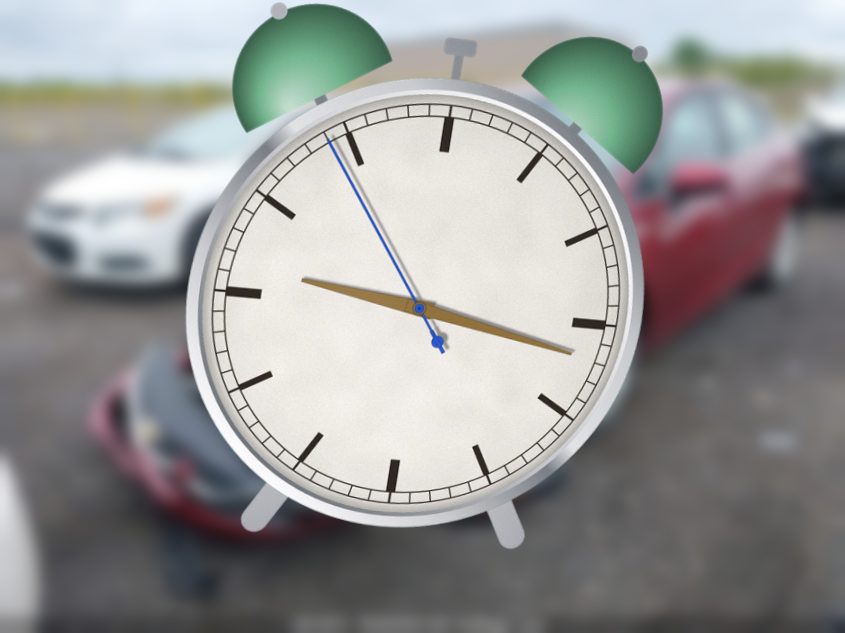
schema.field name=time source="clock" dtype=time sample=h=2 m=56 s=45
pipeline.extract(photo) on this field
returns h=9 m=16 s=54
